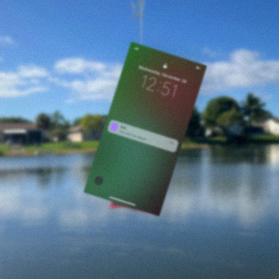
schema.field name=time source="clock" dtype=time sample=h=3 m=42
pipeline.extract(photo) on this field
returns h=12 m=51
